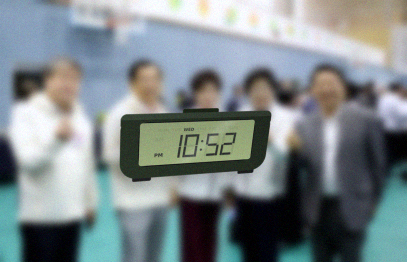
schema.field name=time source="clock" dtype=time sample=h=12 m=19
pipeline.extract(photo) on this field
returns h=10 m=52
